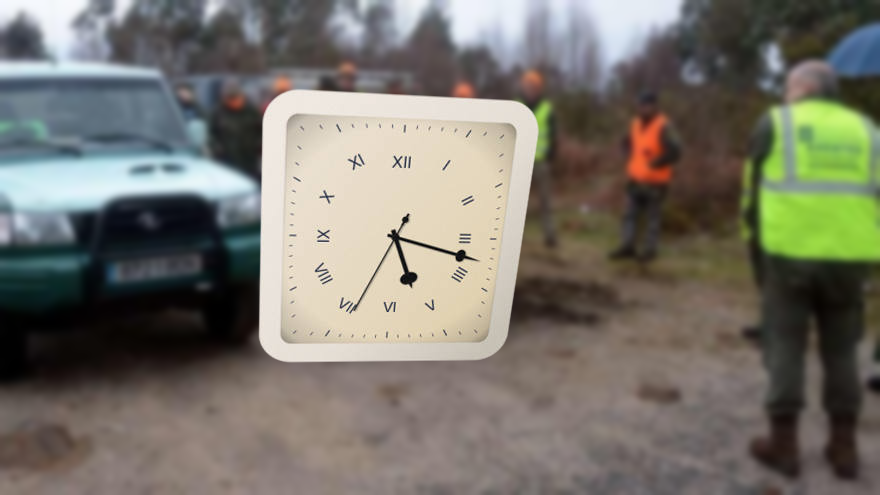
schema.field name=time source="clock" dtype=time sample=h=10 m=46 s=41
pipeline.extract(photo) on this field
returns h=5 m=17 s=34
